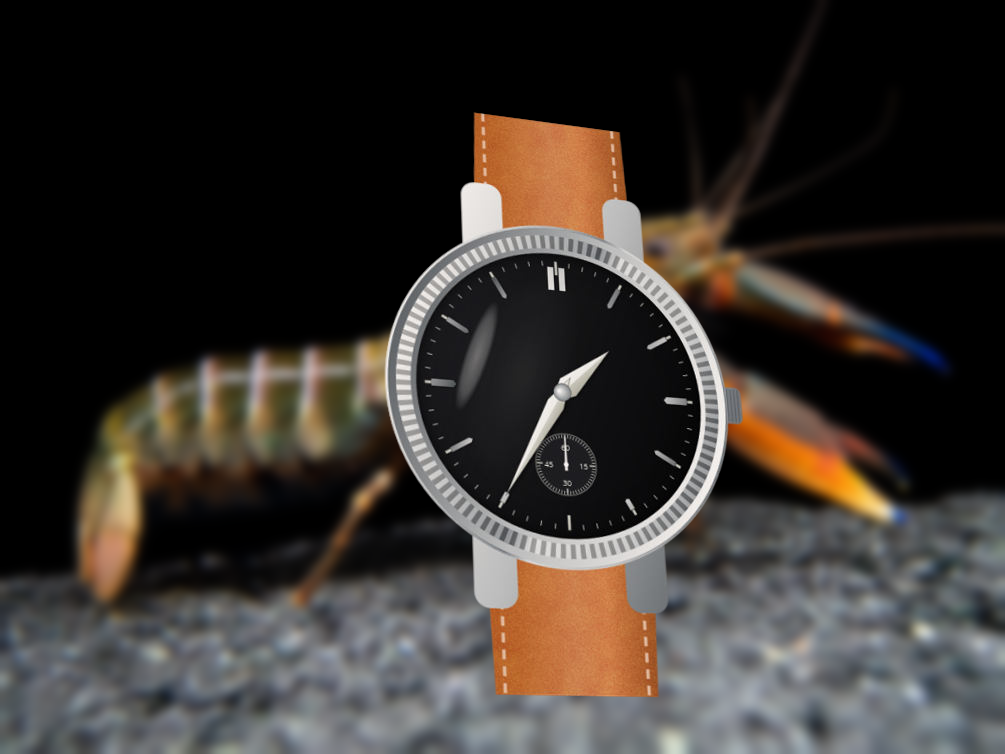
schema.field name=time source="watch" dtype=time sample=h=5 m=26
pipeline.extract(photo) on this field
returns h=1 m=35
